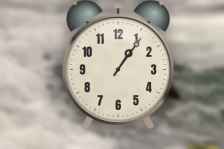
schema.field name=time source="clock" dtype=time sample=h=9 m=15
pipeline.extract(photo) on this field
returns h=1 m=6
